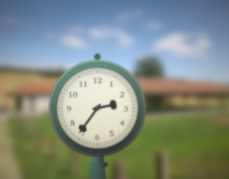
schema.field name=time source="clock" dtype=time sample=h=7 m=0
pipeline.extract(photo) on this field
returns h=2 m=36
